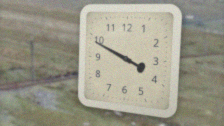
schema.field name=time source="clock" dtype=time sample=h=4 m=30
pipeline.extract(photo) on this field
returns h=3 m=49
